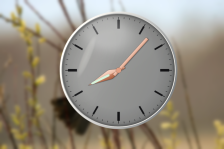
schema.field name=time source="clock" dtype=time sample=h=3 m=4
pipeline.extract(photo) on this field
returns h=8 m=7
